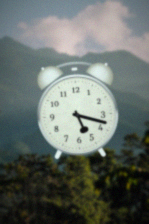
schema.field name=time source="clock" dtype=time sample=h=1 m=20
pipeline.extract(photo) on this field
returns h=5 m=18
